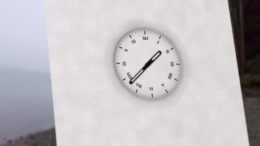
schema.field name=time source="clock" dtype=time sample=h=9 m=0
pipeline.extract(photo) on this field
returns h=1 m=38
